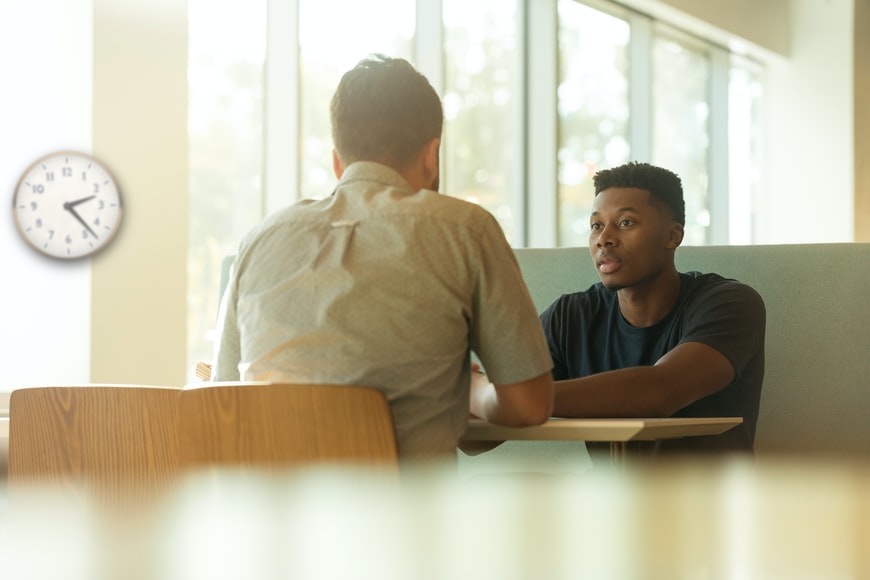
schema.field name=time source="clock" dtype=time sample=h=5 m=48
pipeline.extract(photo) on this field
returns h=2 m=23
